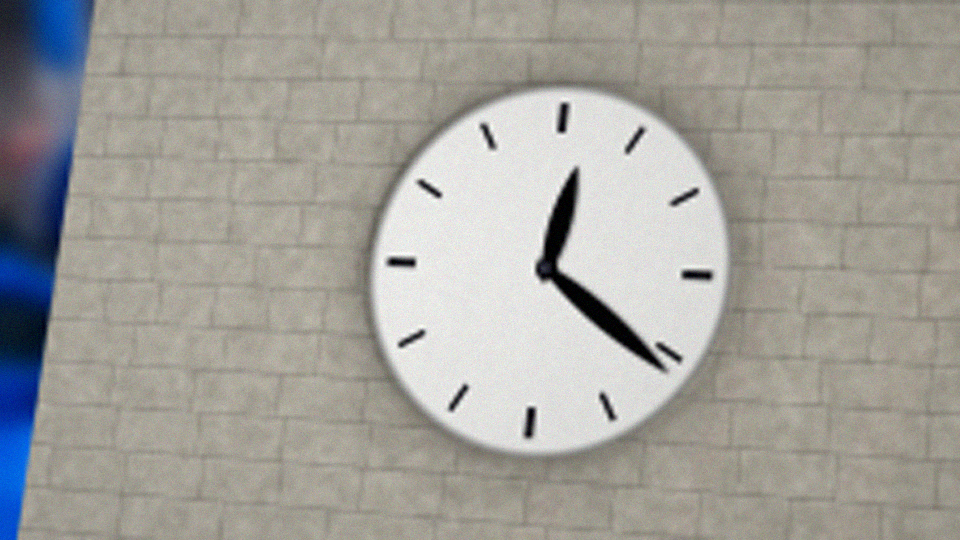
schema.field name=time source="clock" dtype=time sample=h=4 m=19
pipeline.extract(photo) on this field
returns h=12 m=21
